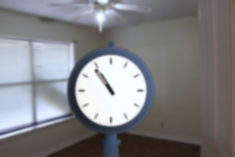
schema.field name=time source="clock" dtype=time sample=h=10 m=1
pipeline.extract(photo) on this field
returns h=10 m=54
